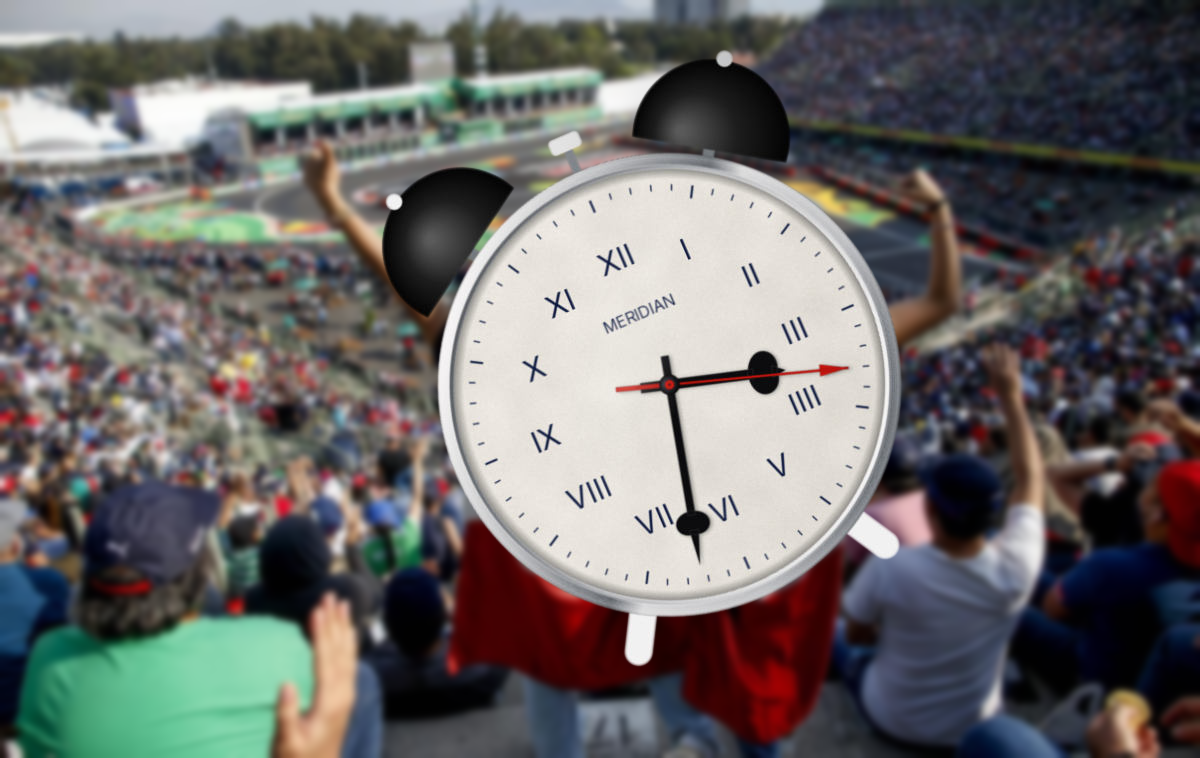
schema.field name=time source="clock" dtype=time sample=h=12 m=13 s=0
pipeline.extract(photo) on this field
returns h=3 m=32 s=18
